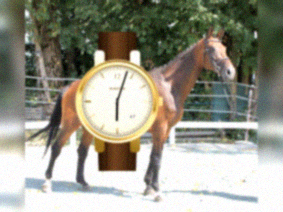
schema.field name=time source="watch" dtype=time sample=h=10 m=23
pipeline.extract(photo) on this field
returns h=6 m=3
